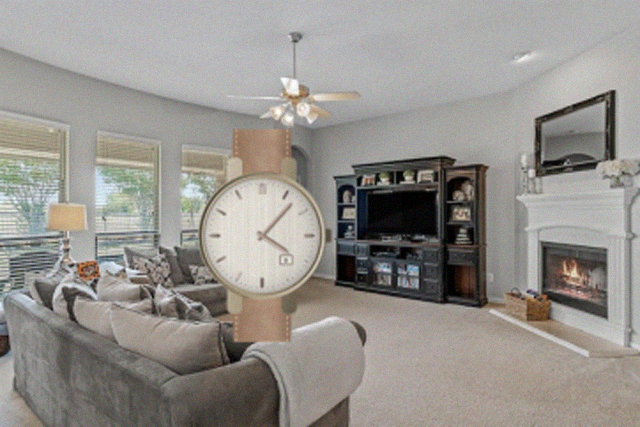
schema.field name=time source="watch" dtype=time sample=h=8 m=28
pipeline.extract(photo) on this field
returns h=4 m=7
